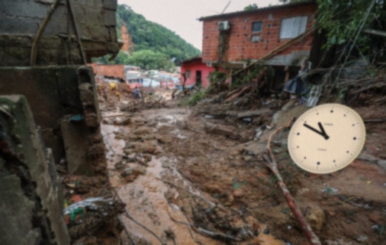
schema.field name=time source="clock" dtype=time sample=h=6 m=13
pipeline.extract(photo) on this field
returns h=10 m=49
